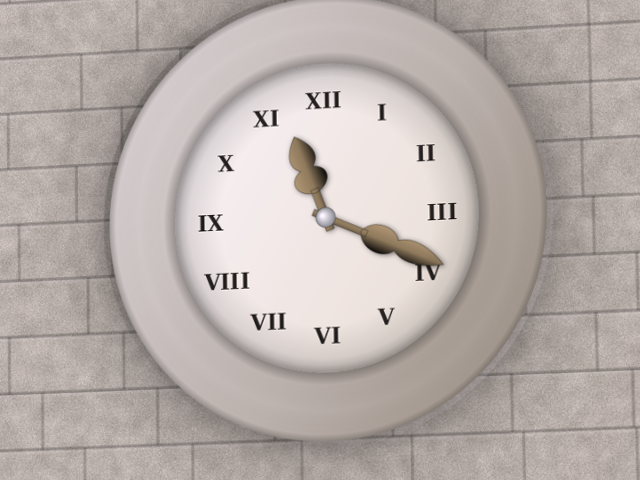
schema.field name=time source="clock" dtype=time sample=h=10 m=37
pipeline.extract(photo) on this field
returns h=11 m=19
